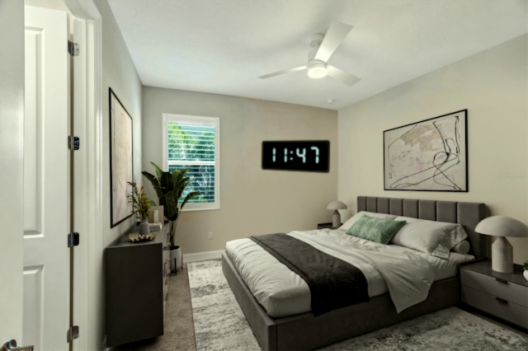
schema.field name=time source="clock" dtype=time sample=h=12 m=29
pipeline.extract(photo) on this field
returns h=11 m=47
